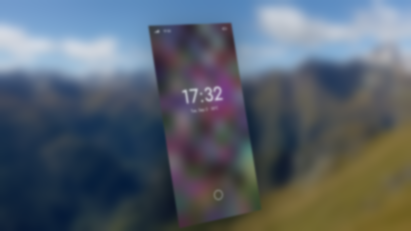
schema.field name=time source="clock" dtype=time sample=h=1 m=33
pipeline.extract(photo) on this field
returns h=17 m=32
